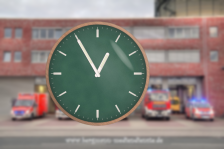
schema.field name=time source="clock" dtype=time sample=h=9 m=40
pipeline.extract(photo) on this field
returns h=12 m=55
